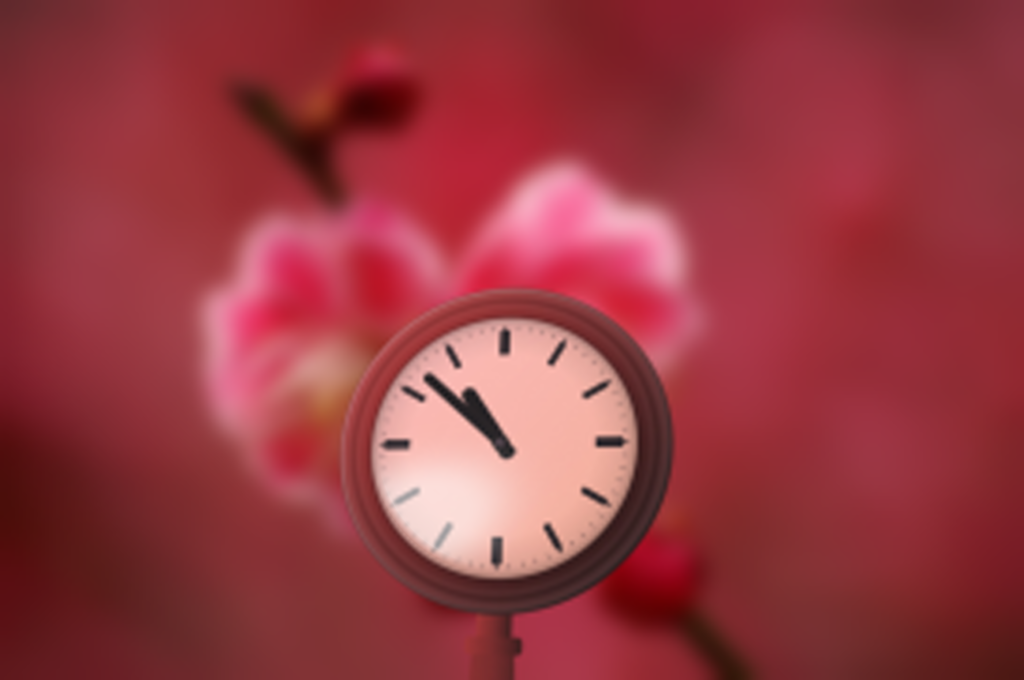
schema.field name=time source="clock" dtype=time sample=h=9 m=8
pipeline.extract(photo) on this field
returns h=10 m=52
